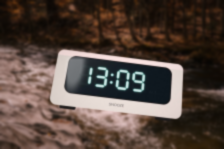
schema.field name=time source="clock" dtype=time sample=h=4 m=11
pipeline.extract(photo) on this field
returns h=13 m=9
